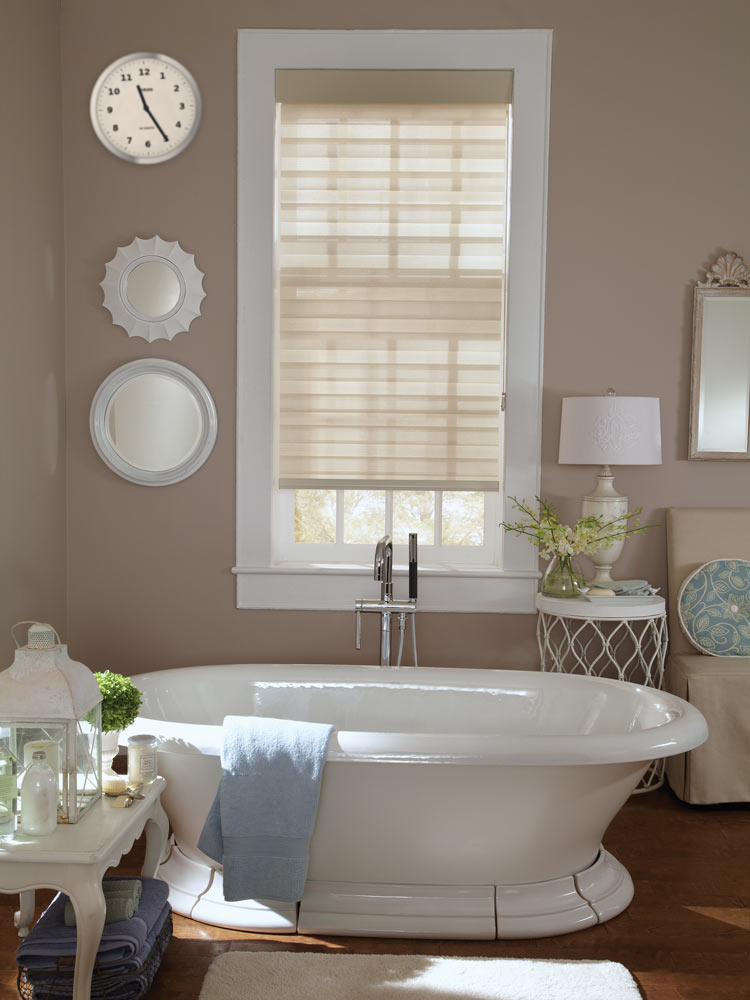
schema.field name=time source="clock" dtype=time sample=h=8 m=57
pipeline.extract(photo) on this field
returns h=11 m=25
